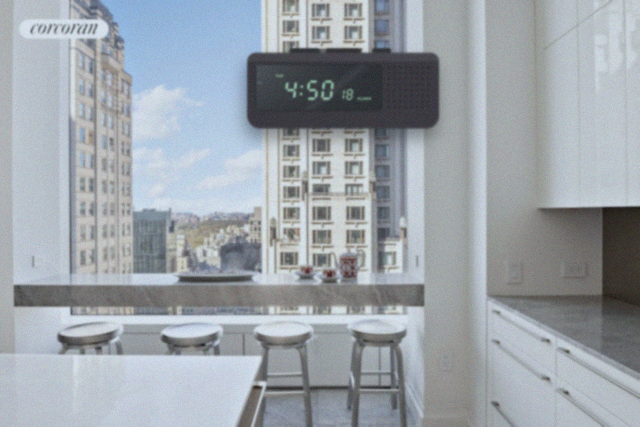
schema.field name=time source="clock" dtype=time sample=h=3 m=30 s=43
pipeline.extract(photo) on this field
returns h=4 m=50 s=18
